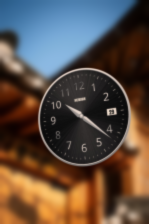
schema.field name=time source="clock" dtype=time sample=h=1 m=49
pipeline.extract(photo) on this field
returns h=10 m=22
